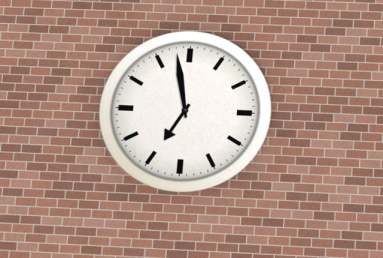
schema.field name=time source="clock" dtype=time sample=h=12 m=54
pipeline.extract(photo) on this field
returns h=6 m=58
